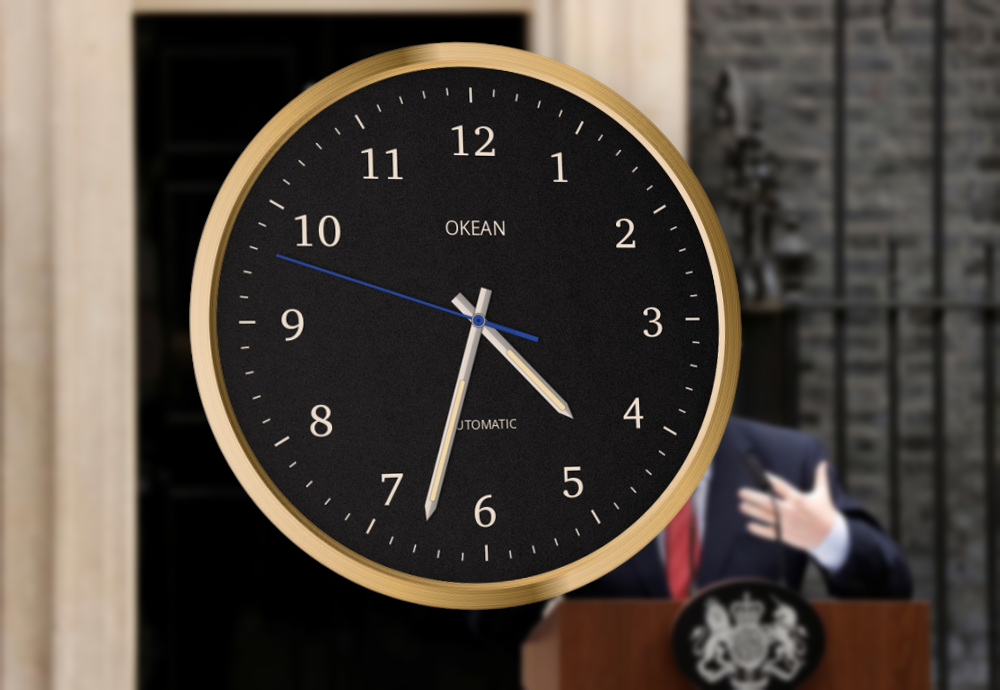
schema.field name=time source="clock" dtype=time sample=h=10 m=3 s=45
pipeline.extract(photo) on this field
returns h=4 m=32 s=48
